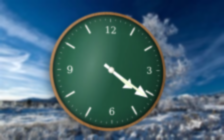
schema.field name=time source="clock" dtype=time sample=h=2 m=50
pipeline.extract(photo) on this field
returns h=4 m=21
